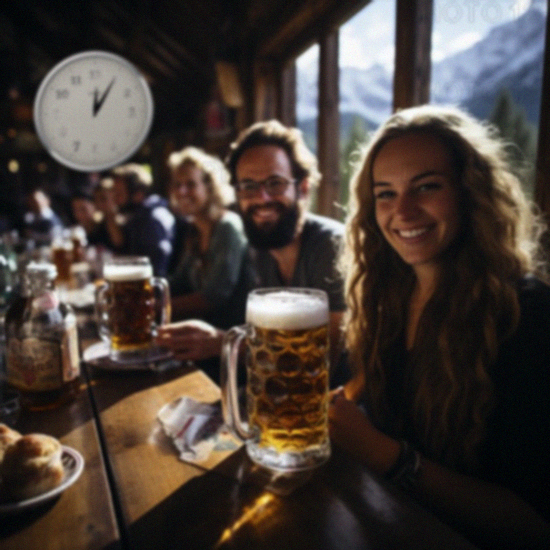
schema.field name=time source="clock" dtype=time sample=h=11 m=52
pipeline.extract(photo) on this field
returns h=12 m=5
